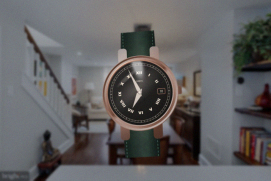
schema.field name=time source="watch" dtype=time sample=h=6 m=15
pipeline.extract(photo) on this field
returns h=6 m=56
